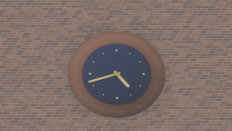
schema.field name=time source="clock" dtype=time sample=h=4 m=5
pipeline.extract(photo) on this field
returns h=4 m=42
